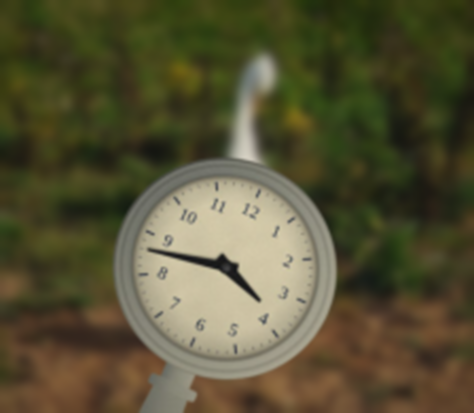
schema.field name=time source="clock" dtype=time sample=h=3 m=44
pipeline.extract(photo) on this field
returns h=3 m=43
